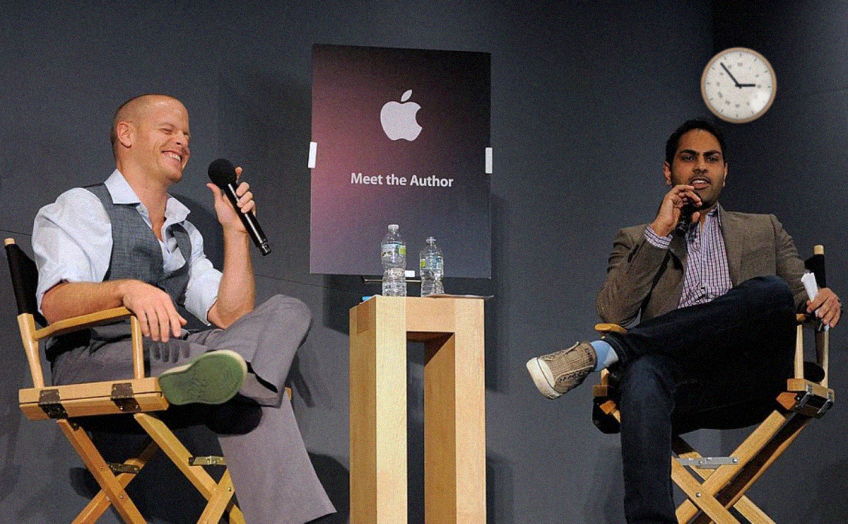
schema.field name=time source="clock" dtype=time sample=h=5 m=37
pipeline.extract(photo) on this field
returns h=2 m=53
